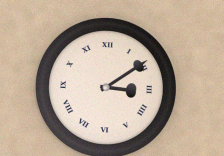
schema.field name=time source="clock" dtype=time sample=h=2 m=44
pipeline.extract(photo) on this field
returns h=3 m=9
